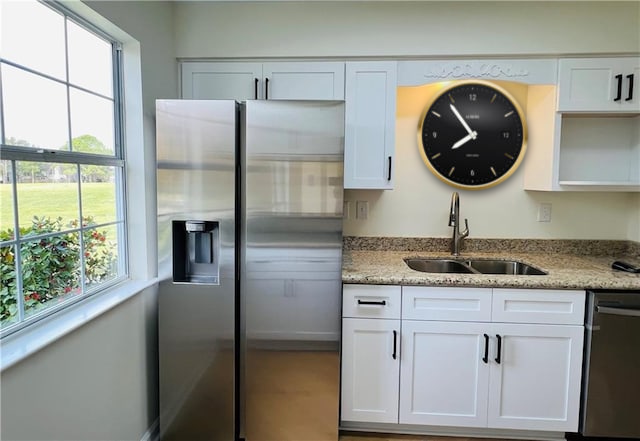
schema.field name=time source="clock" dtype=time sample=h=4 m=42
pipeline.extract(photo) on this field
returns h=7 m=54
